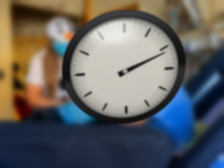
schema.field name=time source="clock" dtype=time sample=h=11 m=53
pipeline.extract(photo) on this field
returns h=2 m=11
